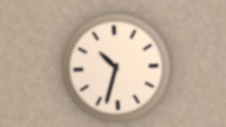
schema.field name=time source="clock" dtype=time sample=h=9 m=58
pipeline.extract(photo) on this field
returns h=10 m=33
